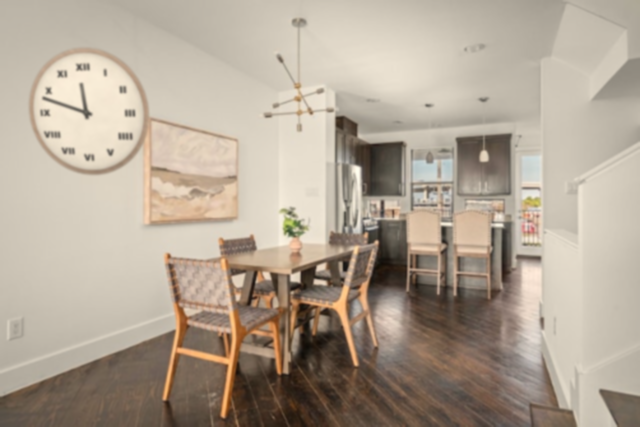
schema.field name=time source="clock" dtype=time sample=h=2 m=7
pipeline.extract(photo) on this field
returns h=11 m=48
